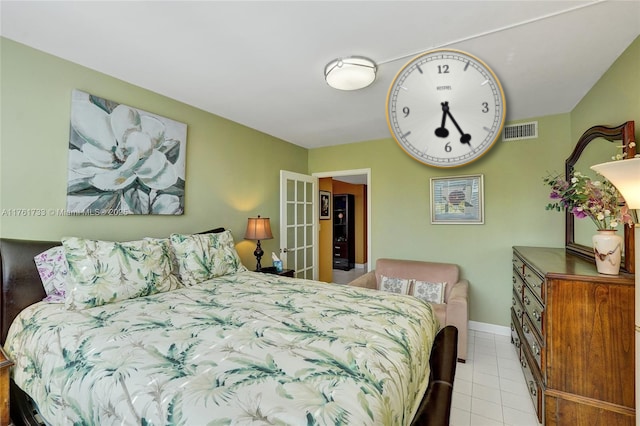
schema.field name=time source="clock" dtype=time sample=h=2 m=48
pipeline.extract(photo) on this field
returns h=6 m=25
